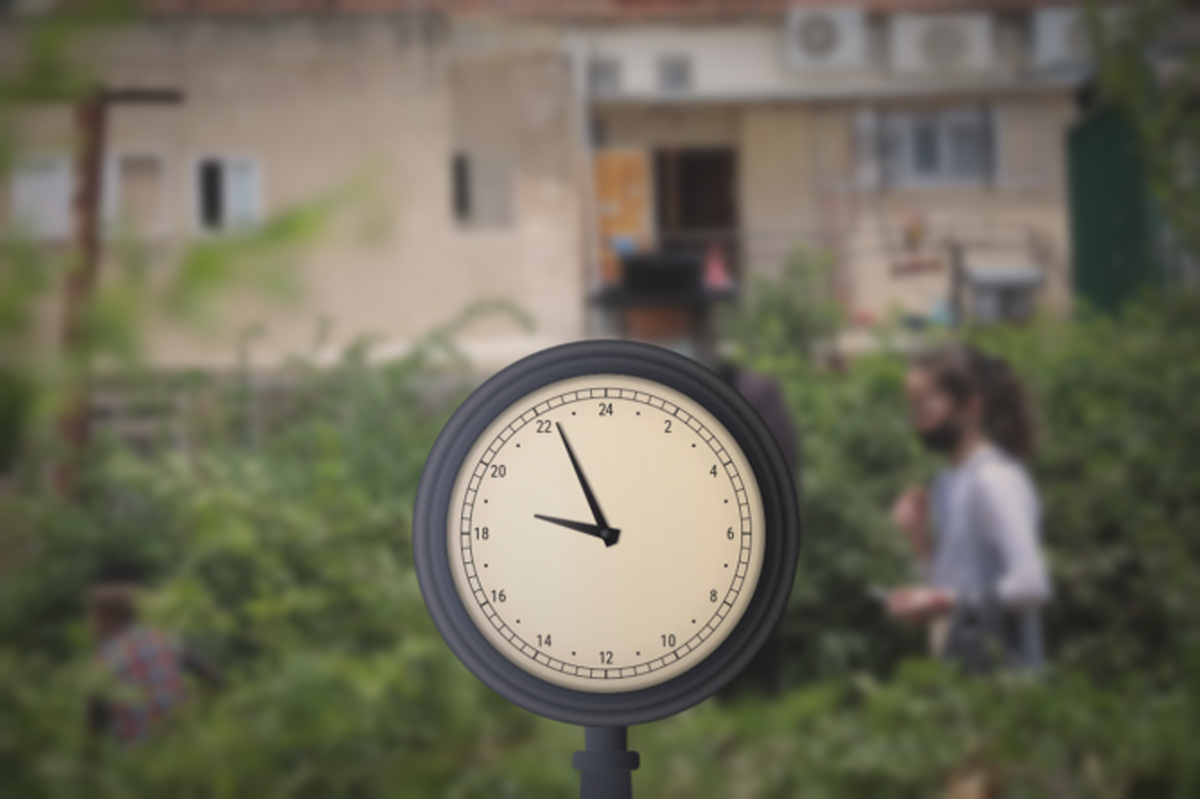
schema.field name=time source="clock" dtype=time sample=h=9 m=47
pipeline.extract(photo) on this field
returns h=18 m=56
